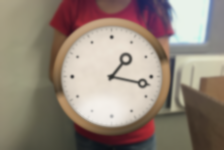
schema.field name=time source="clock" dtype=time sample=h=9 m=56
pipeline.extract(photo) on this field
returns h=1 m=17
